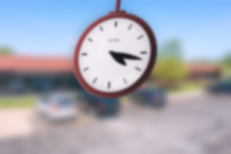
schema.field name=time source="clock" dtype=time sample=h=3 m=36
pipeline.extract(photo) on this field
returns h=4 m=17
